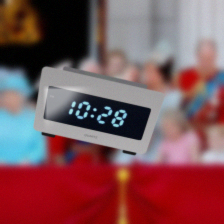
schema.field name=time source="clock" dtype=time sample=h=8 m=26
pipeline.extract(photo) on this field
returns h=10 m=28
